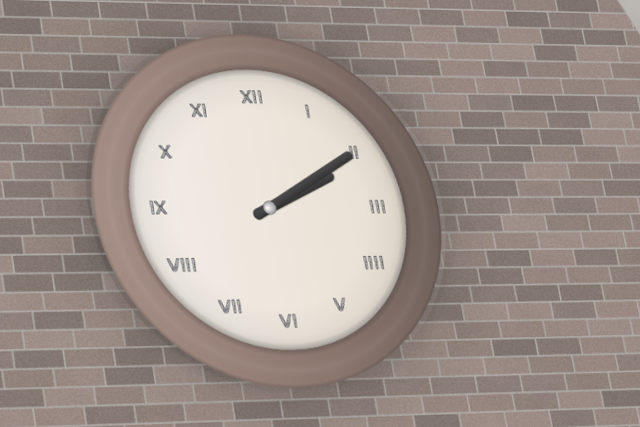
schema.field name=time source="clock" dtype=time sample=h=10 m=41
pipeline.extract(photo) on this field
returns h=2 m=10
